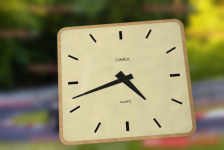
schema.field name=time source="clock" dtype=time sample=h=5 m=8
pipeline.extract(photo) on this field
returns h=4 m=42
